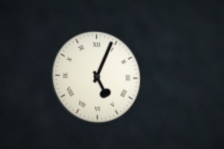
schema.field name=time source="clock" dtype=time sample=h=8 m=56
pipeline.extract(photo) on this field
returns h=5 m=4
